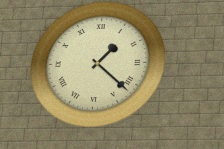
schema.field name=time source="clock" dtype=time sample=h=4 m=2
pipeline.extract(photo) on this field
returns h=1 m=22
